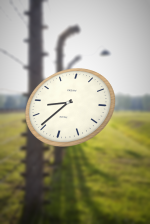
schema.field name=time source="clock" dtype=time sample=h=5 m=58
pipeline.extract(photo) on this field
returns h=8 m=36
